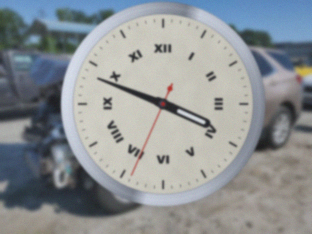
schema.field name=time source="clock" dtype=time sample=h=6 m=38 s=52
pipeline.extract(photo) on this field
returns h=3 m=48 s=34
